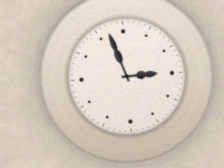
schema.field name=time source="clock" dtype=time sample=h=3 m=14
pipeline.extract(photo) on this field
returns h=2 m=57
